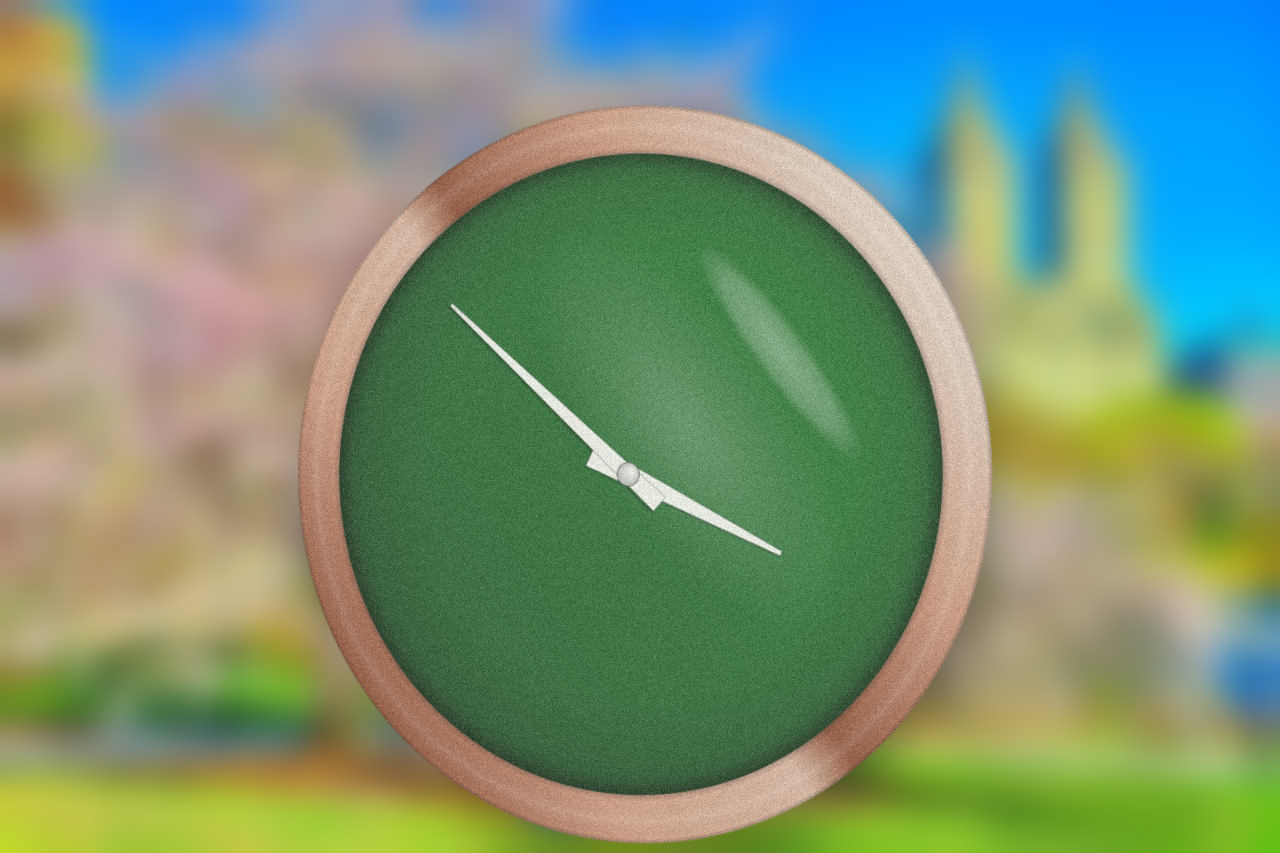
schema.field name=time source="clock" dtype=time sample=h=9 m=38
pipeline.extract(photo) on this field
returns h=3 m=52
